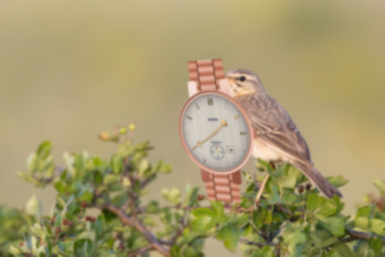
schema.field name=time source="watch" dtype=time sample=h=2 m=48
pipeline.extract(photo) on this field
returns h=1 m=40
